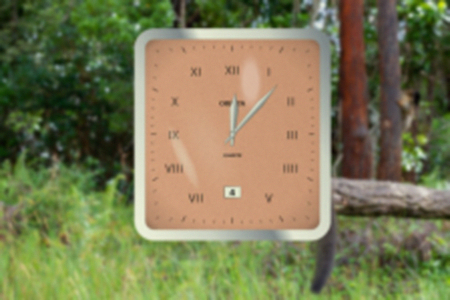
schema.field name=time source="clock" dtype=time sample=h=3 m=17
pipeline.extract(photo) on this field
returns h=12 m=7
